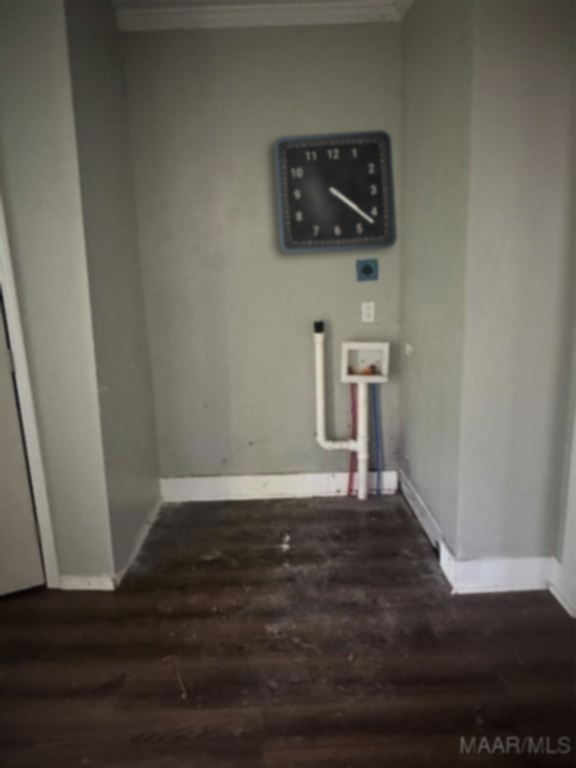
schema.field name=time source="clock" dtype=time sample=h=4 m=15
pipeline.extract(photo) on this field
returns h=4 m=22
